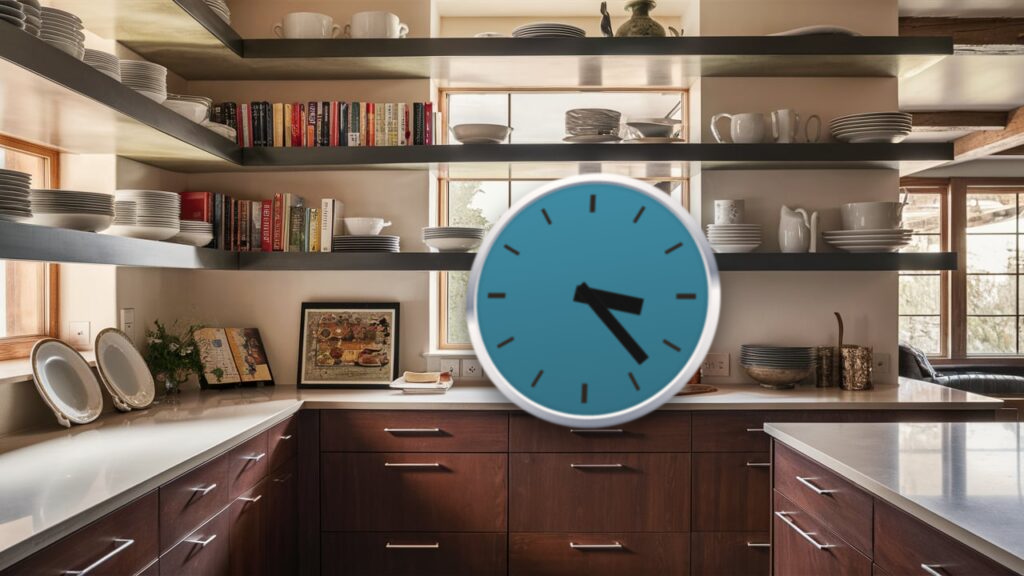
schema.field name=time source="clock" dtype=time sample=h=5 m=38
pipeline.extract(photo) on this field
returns h=3 m=23
